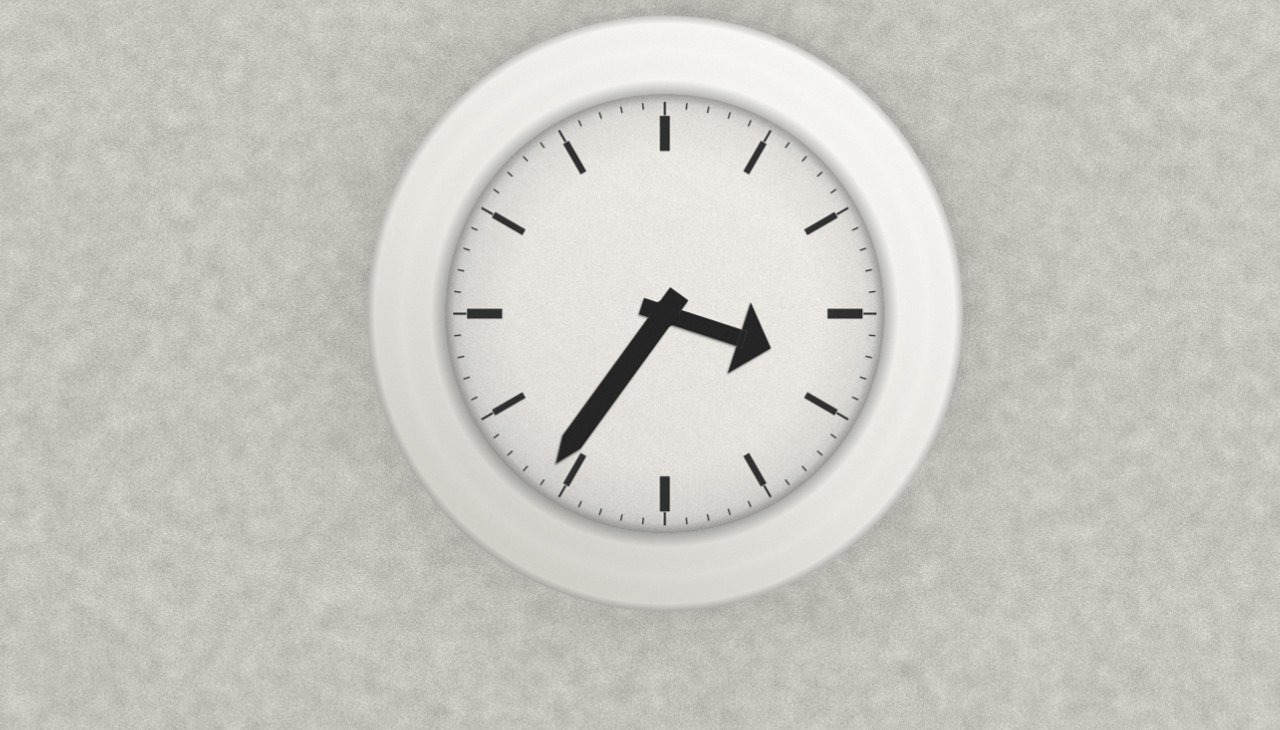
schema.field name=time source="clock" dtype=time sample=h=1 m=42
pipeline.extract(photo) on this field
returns h=3 m=36
